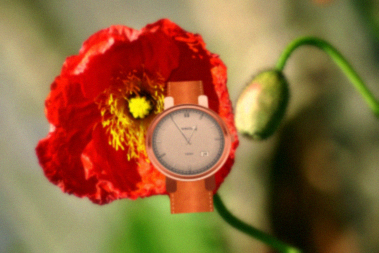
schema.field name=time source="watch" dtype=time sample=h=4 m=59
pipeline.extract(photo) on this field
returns h=12 m=55
